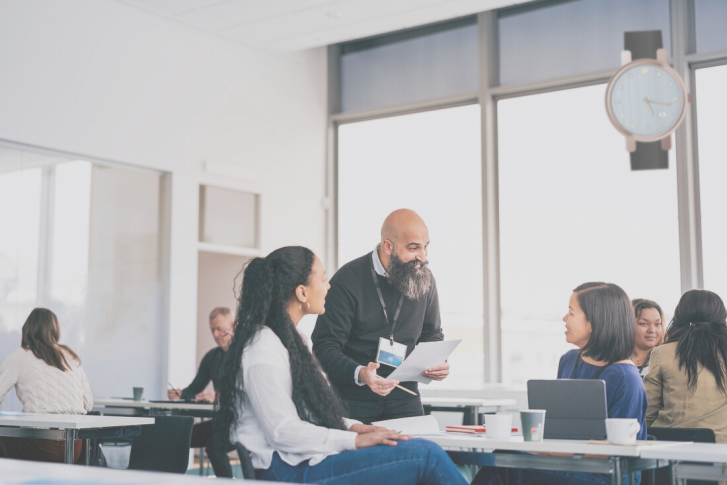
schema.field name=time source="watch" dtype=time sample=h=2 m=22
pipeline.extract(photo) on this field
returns h=5 m=17
